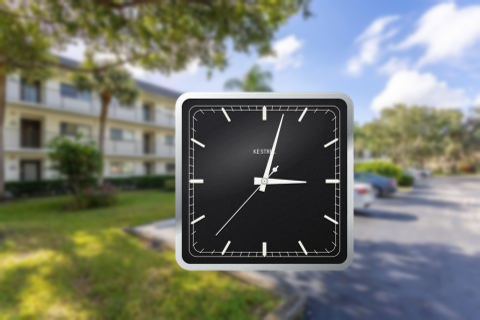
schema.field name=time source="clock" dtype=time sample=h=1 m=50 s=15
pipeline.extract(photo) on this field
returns h=3 m=2 s=37
